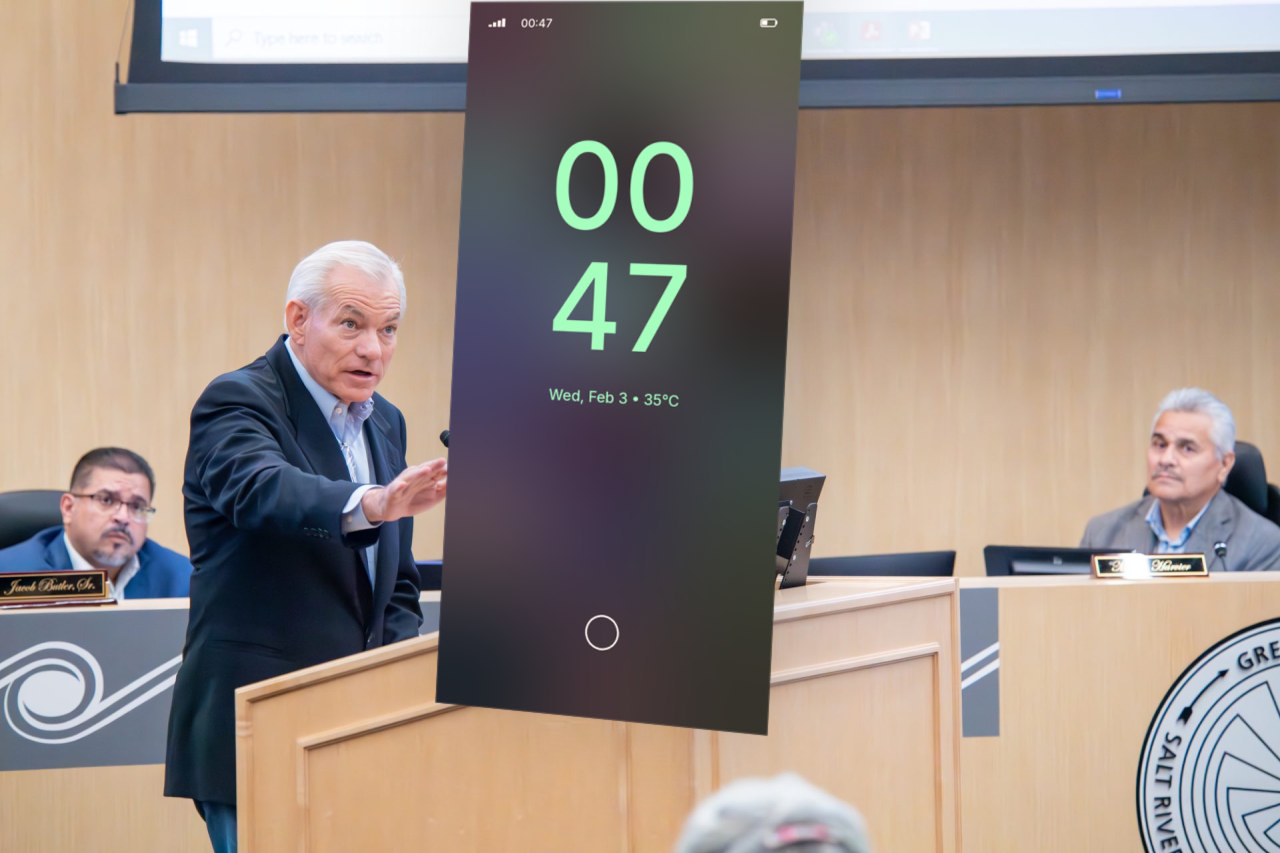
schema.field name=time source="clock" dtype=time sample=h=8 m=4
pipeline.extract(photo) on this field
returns h=0 m=47
